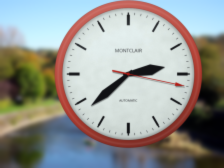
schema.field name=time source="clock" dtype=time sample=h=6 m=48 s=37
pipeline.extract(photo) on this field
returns h=2 m=38 s=17
